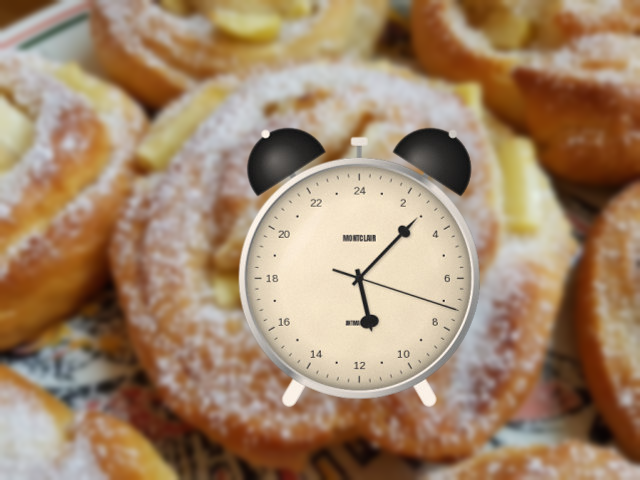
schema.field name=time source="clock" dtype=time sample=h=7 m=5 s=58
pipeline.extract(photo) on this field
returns h=11 m=7 s=18
